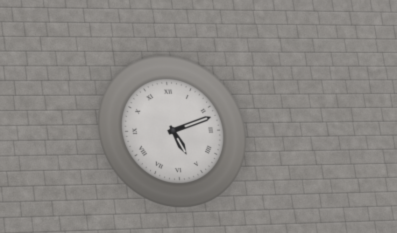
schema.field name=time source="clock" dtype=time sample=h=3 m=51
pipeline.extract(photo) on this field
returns h=5 m=12
